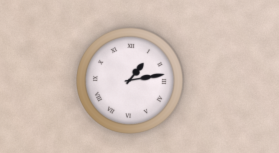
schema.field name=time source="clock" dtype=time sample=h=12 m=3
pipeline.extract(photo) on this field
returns h=1 m=13
